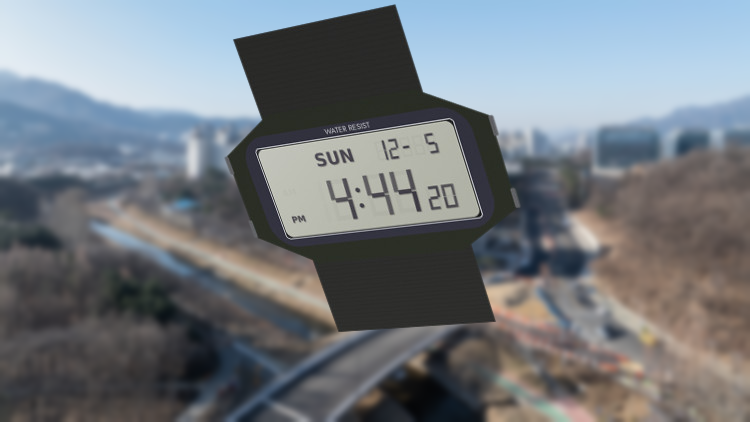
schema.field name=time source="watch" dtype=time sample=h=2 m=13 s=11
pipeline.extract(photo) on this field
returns h=4 m=44 s=20
